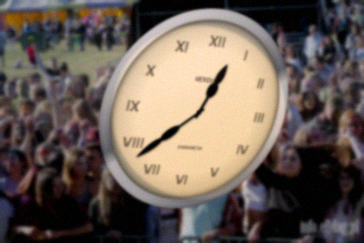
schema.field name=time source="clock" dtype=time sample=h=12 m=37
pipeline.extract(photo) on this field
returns h=12 m=38
